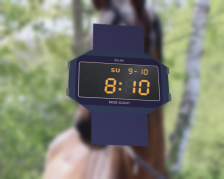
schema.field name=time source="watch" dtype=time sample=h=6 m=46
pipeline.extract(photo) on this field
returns h=8 m=10
